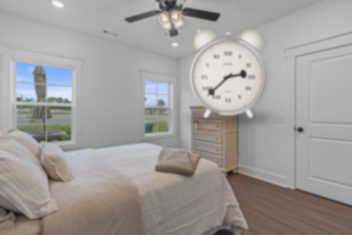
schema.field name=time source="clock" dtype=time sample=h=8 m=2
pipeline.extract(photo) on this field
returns h=2 m=38
